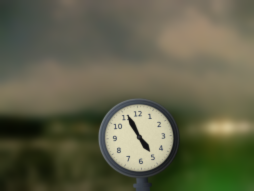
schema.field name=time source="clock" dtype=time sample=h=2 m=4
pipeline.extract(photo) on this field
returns h=4 m=56
